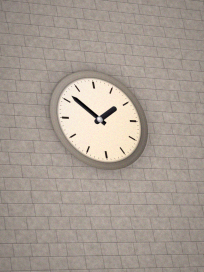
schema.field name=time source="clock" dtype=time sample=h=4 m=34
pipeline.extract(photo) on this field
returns h=1 m=52
